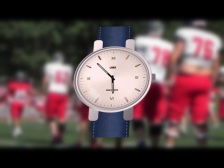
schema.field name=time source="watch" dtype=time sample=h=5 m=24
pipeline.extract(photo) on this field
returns h=5 m=53
